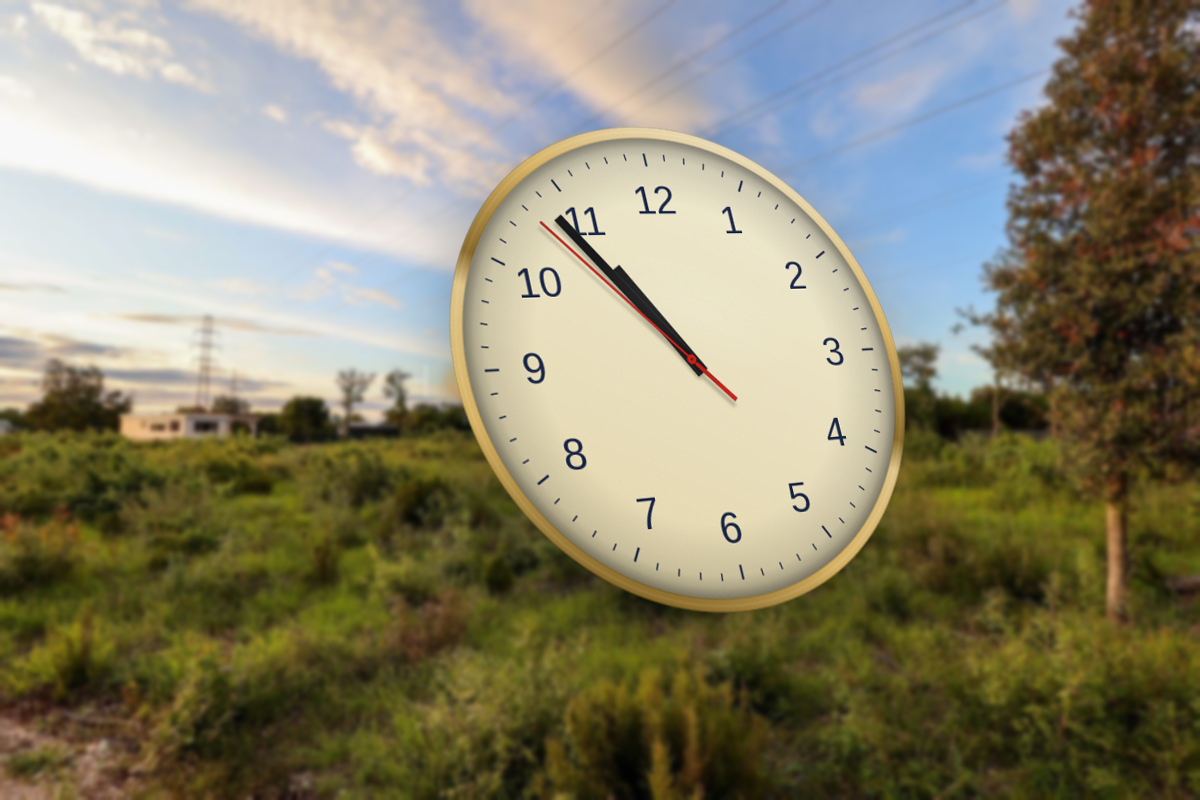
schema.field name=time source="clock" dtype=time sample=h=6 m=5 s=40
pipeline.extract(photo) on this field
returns h=10 m=53 s=53
